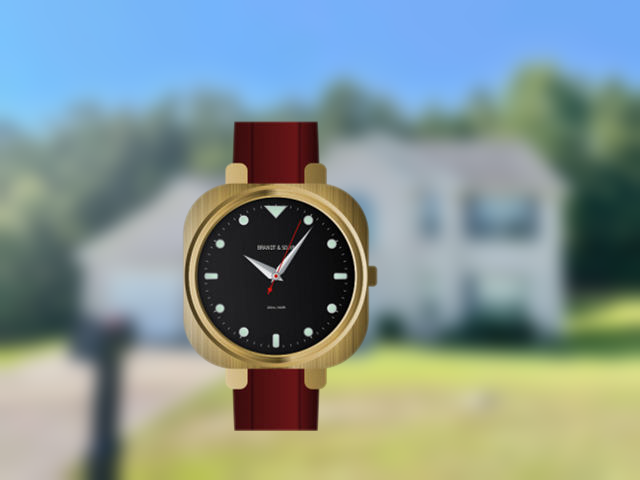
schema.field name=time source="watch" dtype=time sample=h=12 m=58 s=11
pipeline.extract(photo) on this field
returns h=10 m=6 s=4
